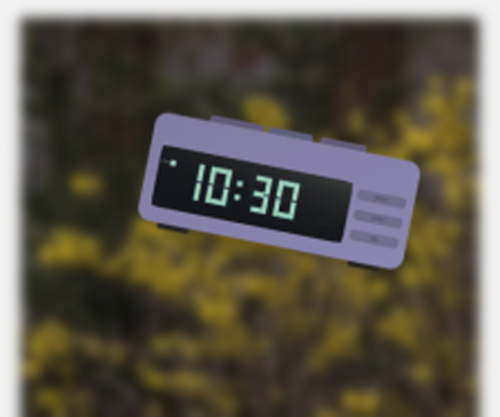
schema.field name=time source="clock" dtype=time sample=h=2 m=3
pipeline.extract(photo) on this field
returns h=10 m=30
